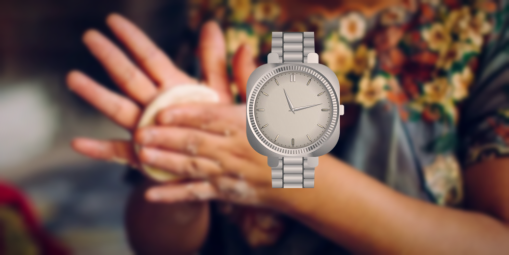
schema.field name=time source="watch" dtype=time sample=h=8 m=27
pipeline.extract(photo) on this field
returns h=11 m=13
